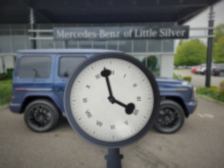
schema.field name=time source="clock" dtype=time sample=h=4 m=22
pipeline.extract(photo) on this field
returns h=3 m=58
